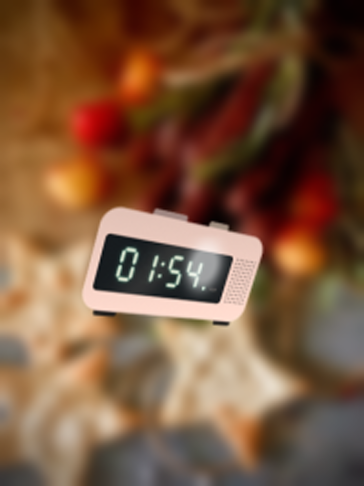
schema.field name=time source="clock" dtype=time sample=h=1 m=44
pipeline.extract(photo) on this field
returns h=1 m=54
